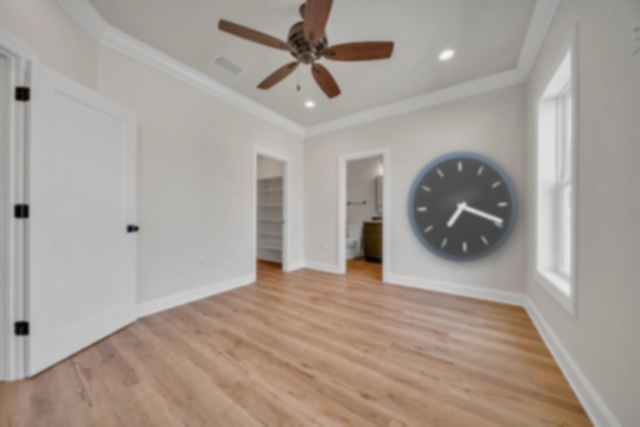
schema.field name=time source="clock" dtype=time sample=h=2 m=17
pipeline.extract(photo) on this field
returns h=7 m=19
